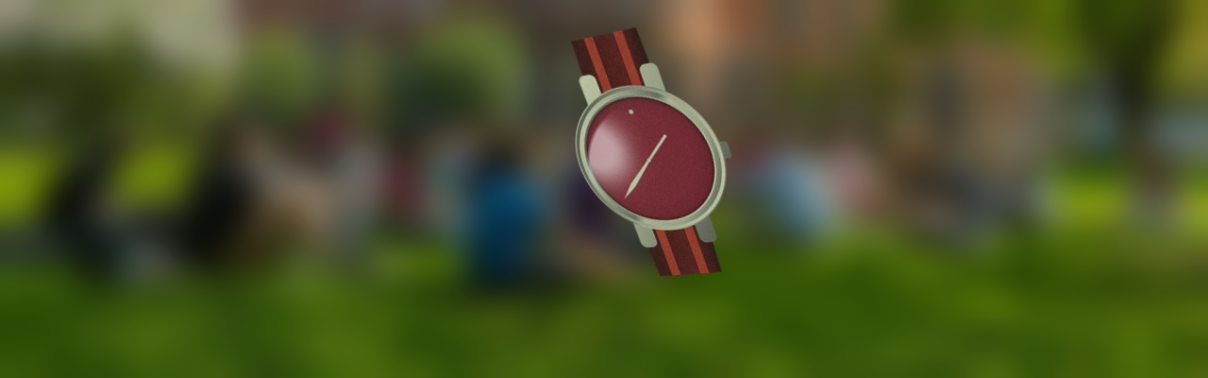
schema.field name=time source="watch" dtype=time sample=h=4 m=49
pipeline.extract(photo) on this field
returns h=1 m=38
